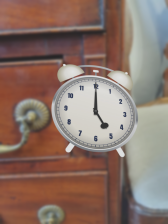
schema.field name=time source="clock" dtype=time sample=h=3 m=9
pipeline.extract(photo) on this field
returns h=5 m=0
